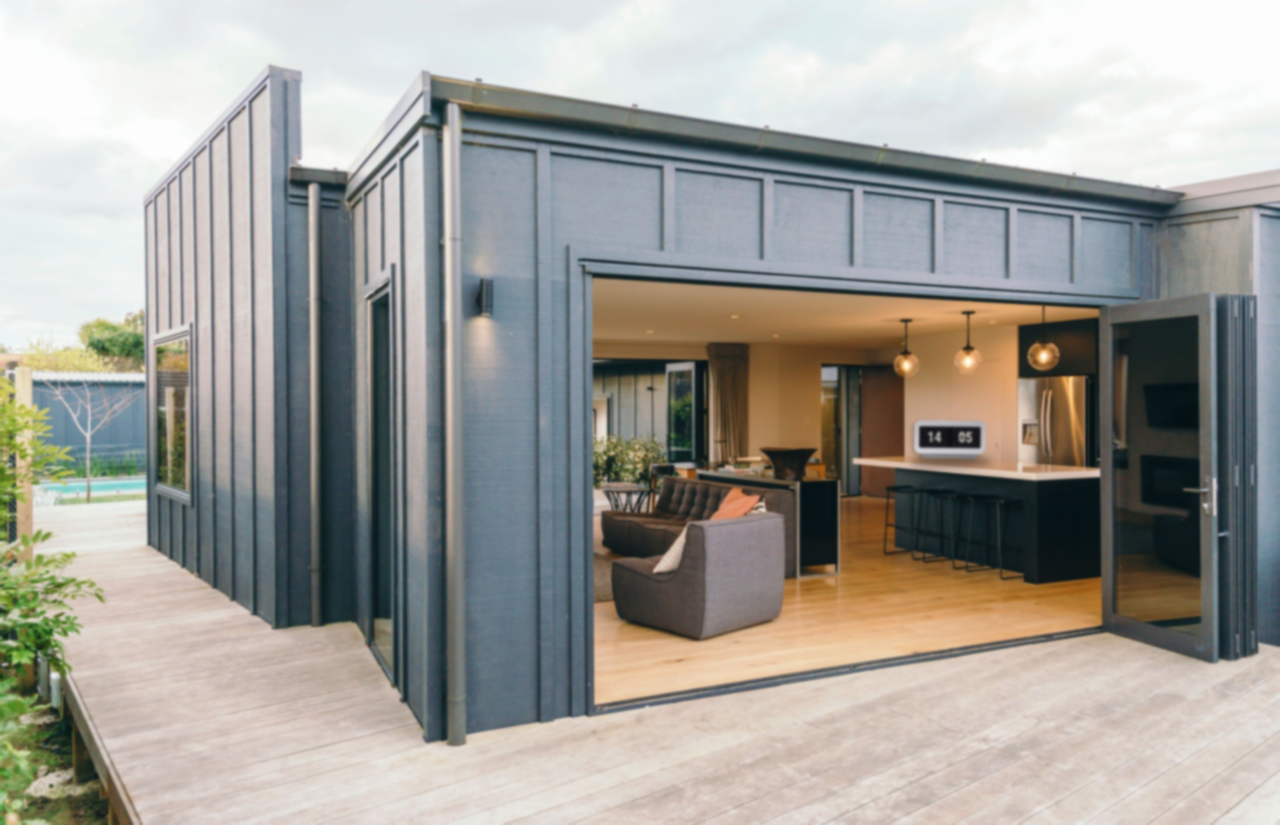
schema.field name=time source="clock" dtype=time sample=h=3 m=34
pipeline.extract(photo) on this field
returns h=14 m=5
